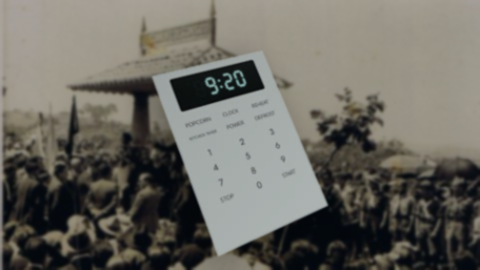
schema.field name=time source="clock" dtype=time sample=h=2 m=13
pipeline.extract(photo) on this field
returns h=9 m=20
